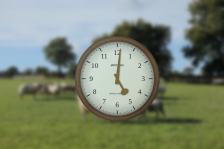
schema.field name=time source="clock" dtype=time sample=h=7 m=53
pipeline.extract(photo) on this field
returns h=5 m=1
